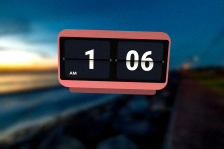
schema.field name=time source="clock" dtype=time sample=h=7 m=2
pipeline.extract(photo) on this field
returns h=1 m=6
